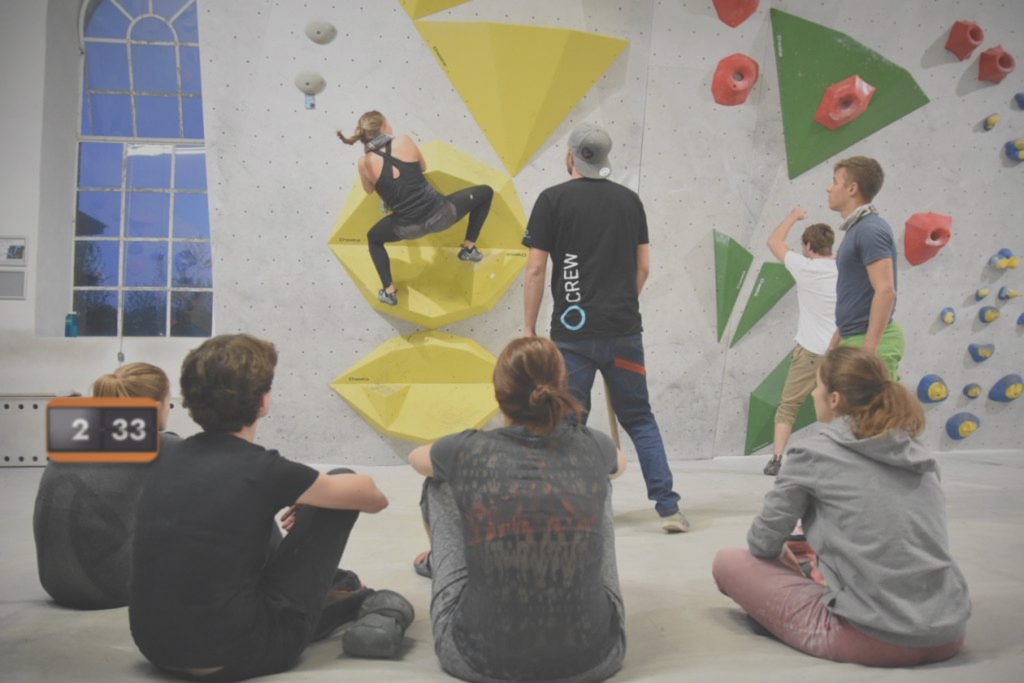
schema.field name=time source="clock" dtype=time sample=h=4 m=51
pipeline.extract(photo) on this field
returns h=2 m=33
